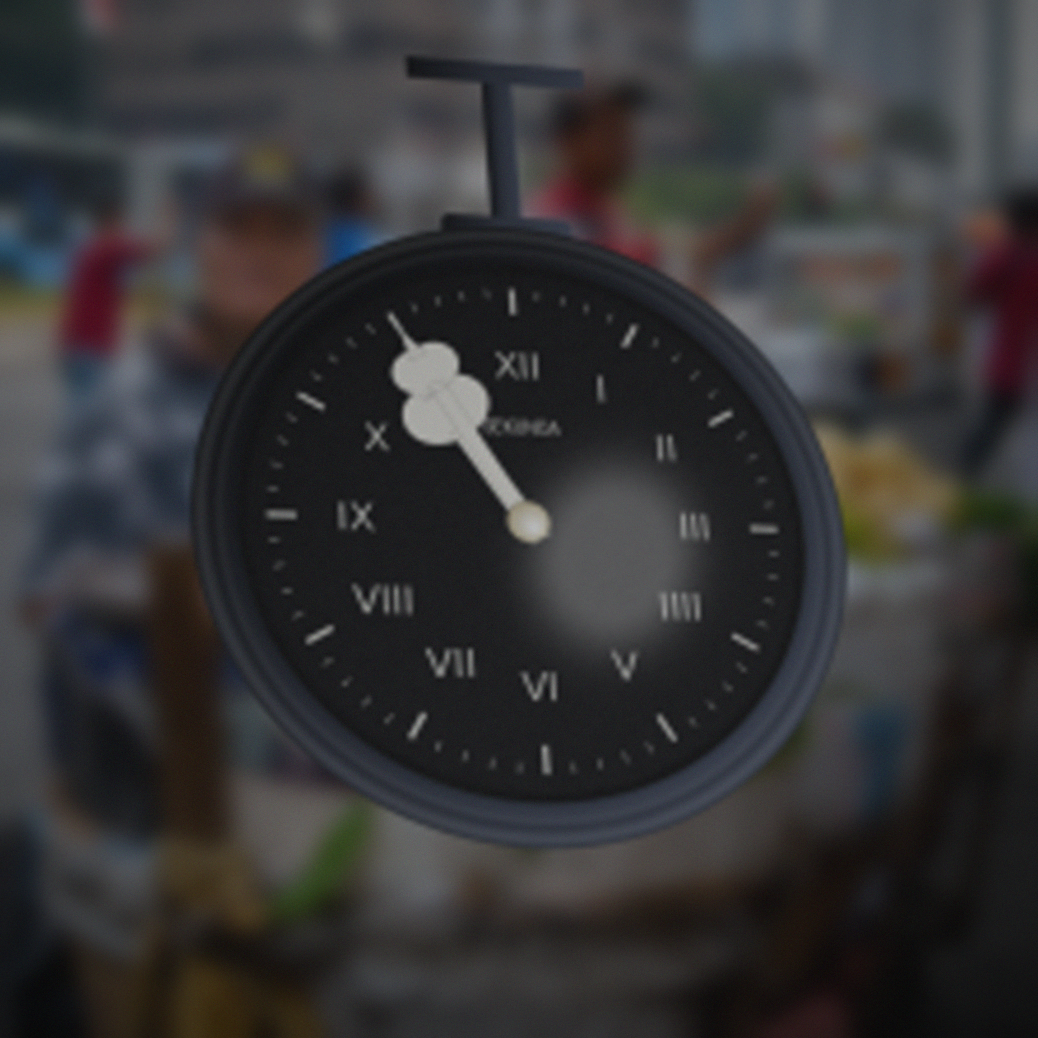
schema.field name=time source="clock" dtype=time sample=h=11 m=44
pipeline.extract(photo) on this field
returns h=10 m=55
